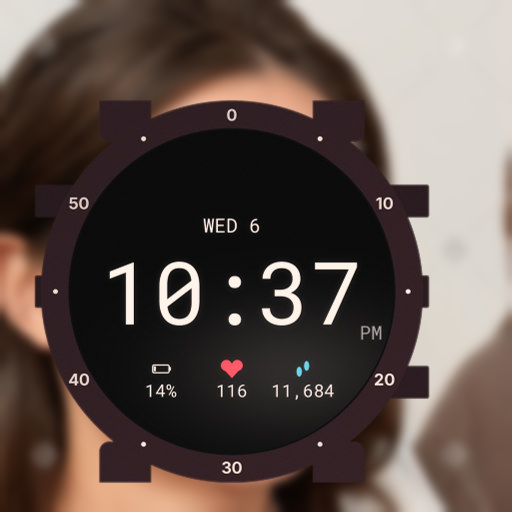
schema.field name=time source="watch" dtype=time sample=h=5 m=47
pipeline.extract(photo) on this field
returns h=10 m=37
